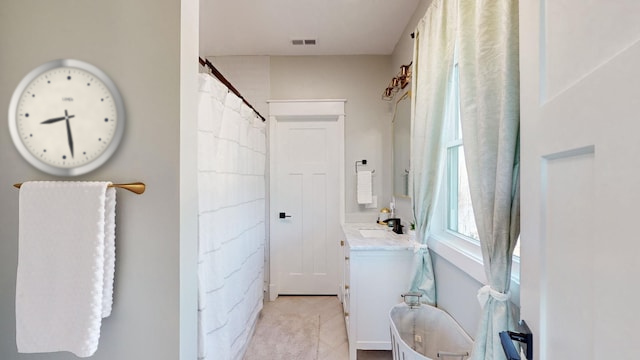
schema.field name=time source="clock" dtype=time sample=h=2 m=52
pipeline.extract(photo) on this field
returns h=8 m=28
